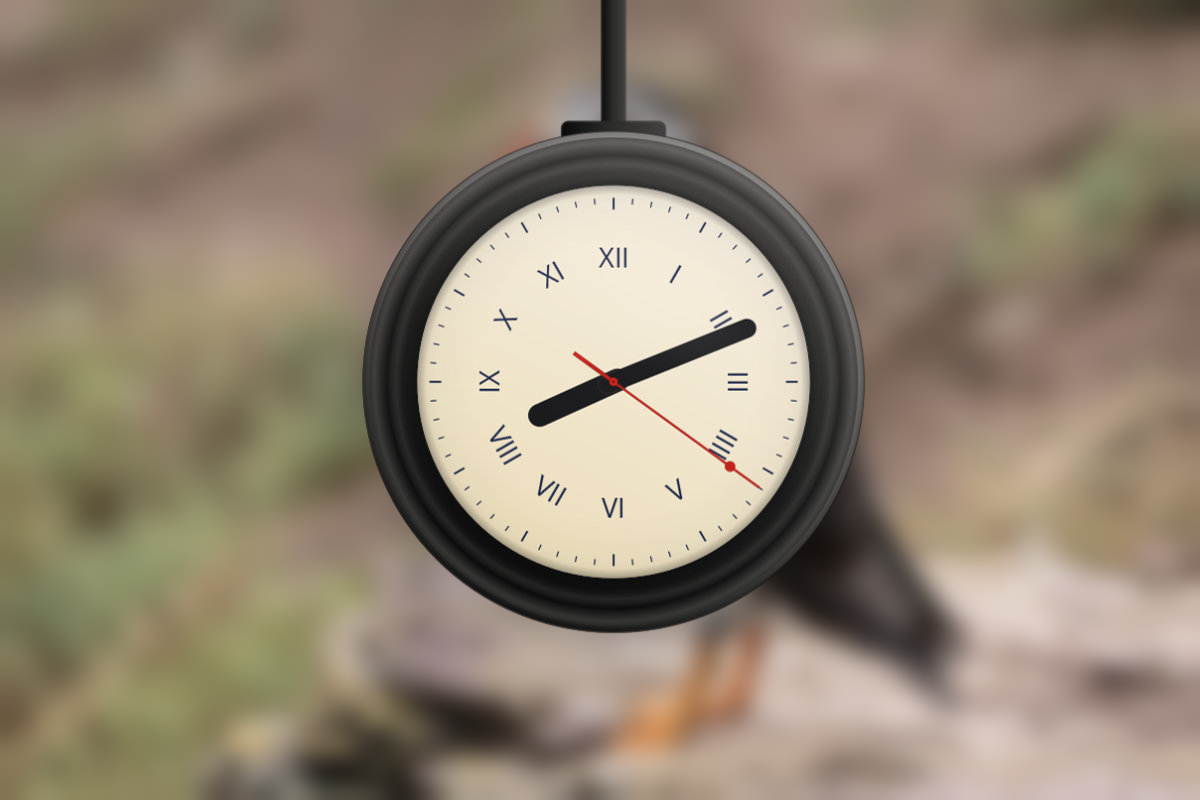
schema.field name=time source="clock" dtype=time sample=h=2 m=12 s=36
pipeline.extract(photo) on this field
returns h=8 m=11 s=21
